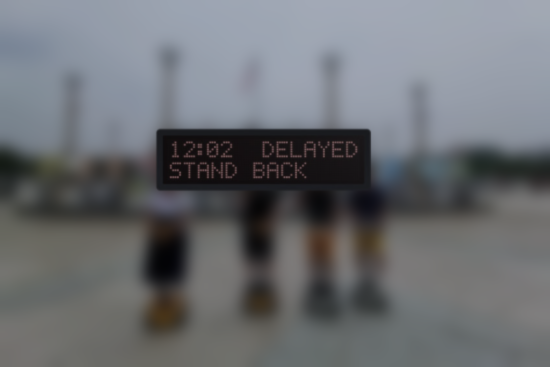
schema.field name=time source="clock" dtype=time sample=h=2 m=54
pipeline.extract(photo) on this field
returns h=12 m=2
